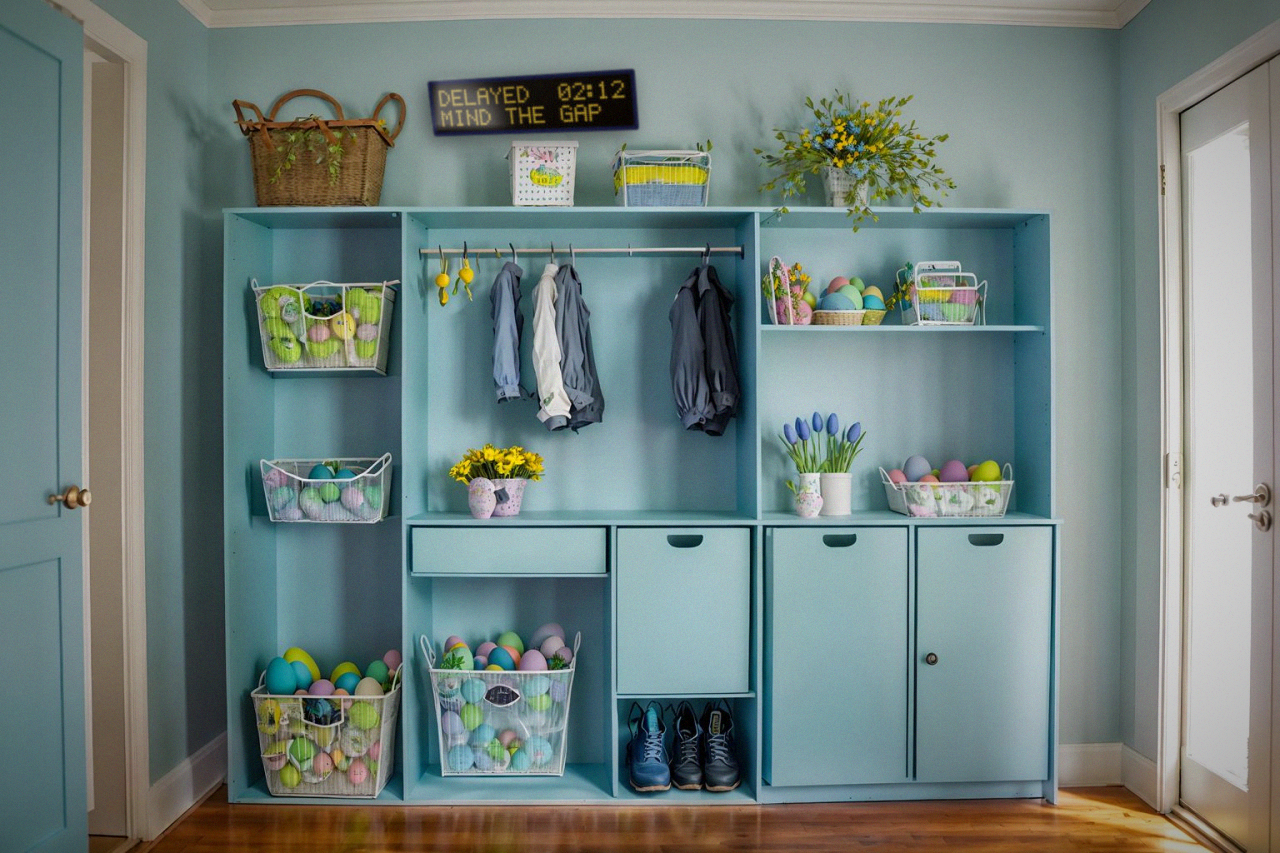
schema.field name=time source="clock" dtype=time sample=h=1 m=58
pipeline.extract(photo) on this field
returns h=2 m=12
